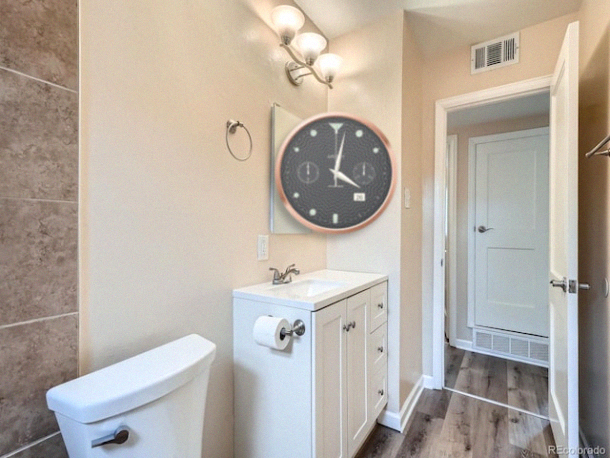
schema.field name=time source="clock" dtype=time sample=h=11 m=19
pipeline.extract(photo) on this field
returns h=4 m=2
